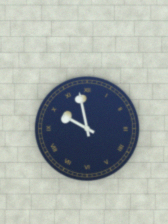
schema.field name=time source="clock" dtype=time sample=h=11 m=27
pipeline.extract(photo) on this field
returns h=9 m=58
